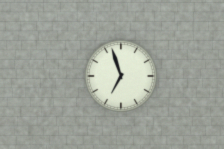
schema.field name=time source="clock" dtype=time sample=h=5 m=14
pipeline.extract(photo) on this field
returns h=6 m=57
